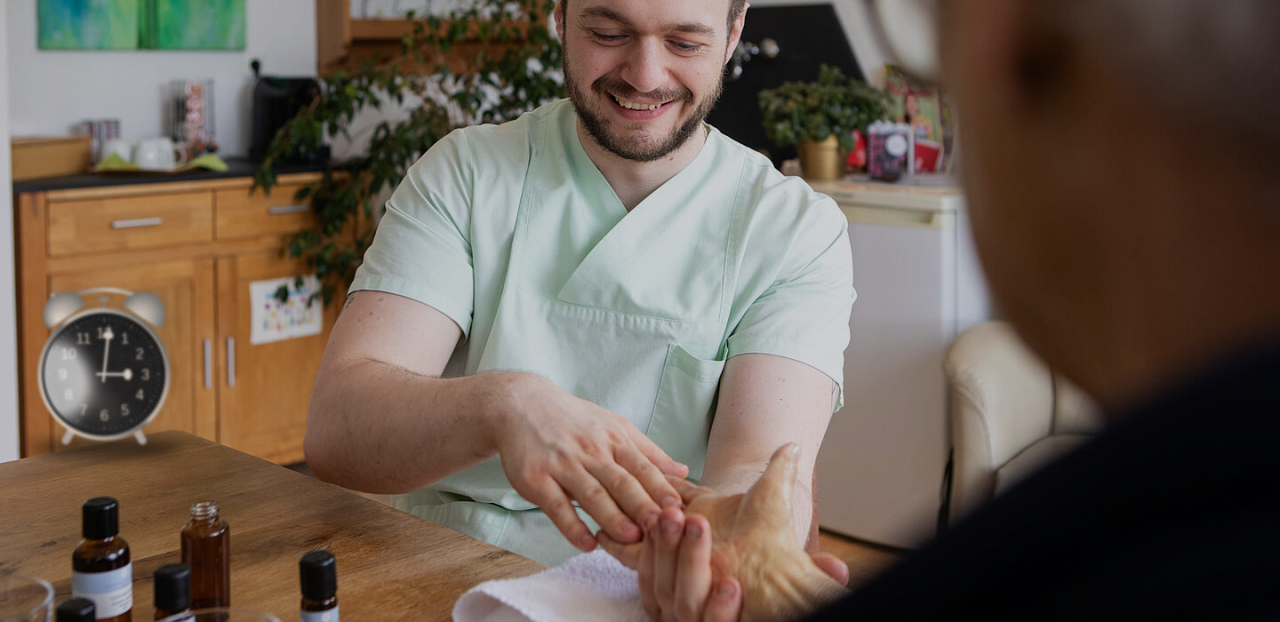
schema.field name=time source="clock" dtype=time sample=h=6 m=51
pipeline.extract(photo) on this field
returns h=3 m=1
